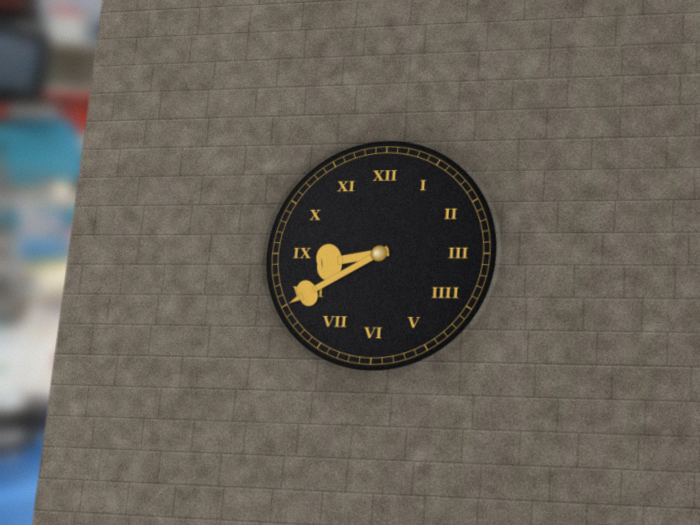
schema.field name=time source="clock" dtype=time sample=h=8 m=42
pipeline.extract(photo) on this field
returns h=8 m=40
